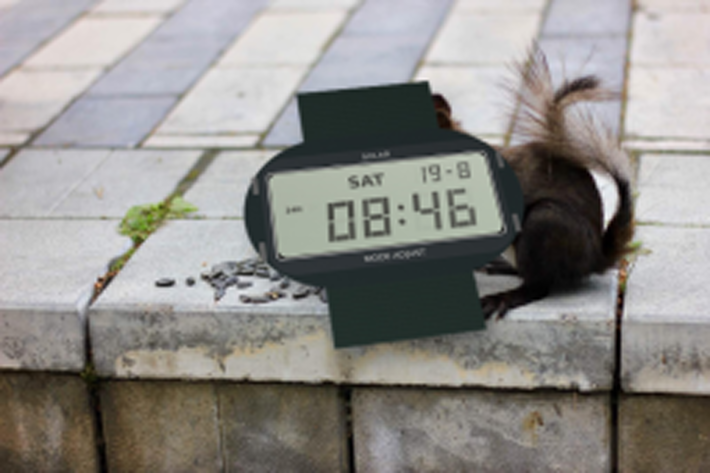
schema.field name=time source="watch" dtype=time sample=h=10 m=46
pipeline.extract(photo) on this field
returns h=8 m=46
